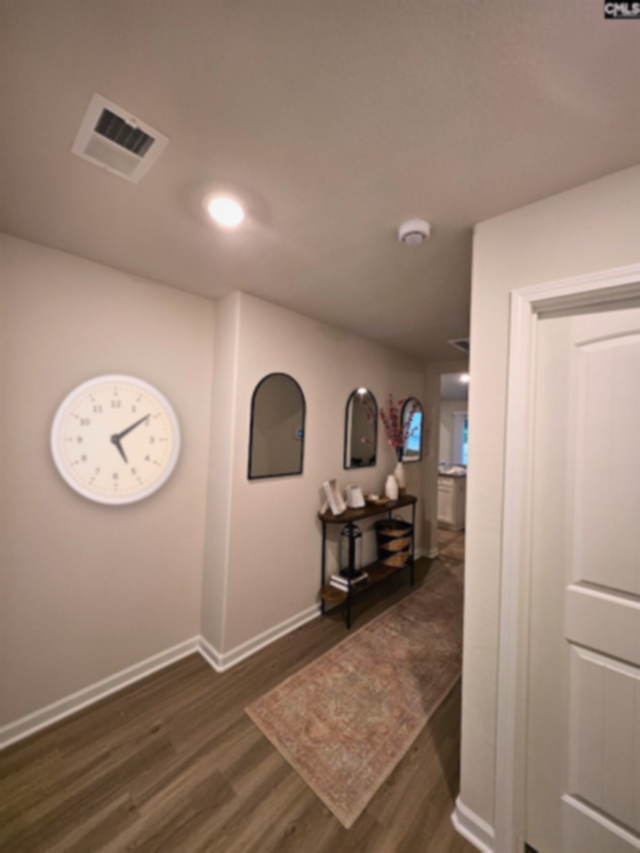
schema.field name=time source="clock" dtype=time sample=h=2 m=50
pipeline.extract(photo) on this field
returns h=5 m=9
